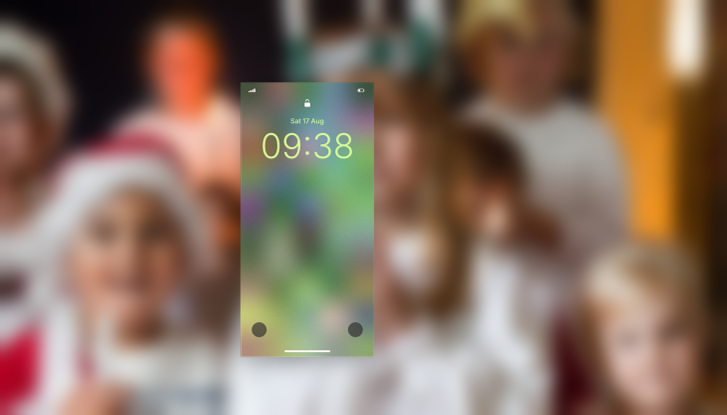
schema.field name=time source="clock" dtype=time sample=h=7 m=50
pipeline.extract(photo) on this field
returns h=9 m=38
